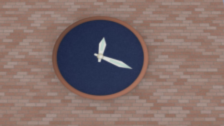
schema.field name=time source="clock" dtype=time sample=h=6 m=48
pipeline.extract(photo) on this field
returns h=12 m=19
